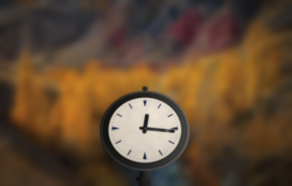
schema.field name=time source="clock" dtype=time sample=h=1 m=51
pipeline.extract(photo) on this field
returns h=12 m=16
